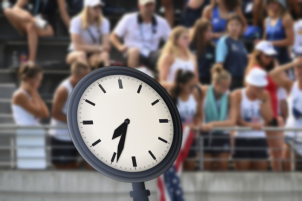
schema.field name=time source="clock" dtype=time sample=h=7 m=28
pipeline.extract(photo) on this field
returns h=7 m=34
